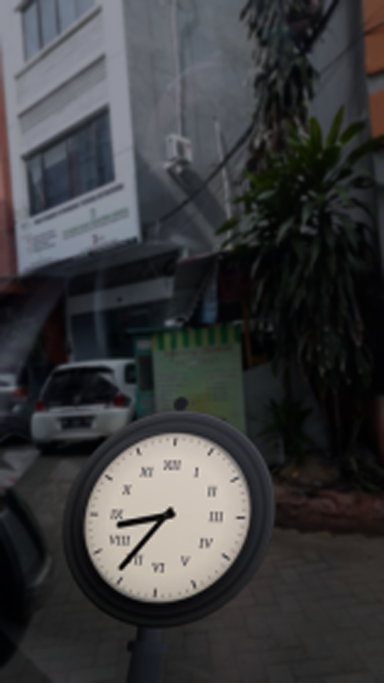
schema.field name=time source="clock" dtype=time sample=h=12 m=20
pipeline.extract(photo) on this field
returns h=8 m=36
